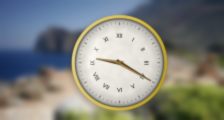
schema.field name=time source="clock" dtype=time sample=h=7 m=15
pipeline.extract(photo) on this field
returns h=9 m=20
